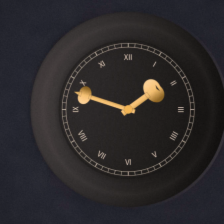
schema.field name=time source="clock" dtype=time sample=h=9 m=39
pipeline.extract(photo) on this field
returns h=1 m=48
